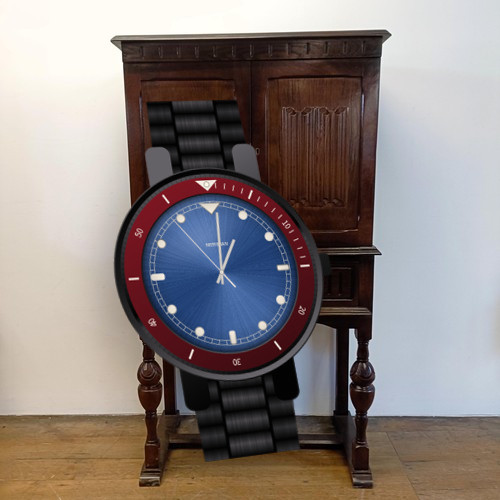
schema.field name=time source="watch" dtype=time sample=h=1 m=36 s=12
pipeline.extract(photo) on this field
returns h=1 m=0 s=54
